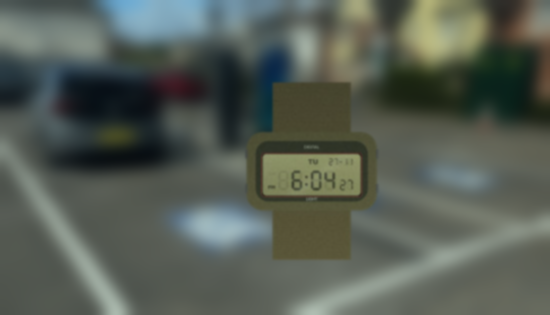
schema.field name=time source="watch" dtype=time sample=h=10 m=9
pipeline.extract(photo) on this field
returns h=6 m=4
